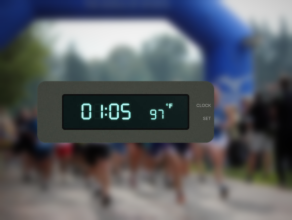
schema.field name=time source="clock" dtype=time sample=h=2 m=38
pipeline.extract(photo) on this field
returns h=1 m=5
